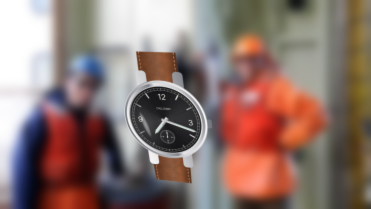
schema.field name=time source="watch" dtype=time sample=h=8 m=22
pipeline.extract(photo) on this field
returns h=7 m=18
